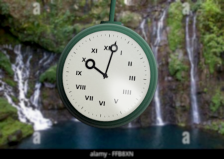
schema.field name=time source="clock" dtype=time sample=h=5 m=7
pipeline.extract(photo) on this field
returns h=10 m=2
